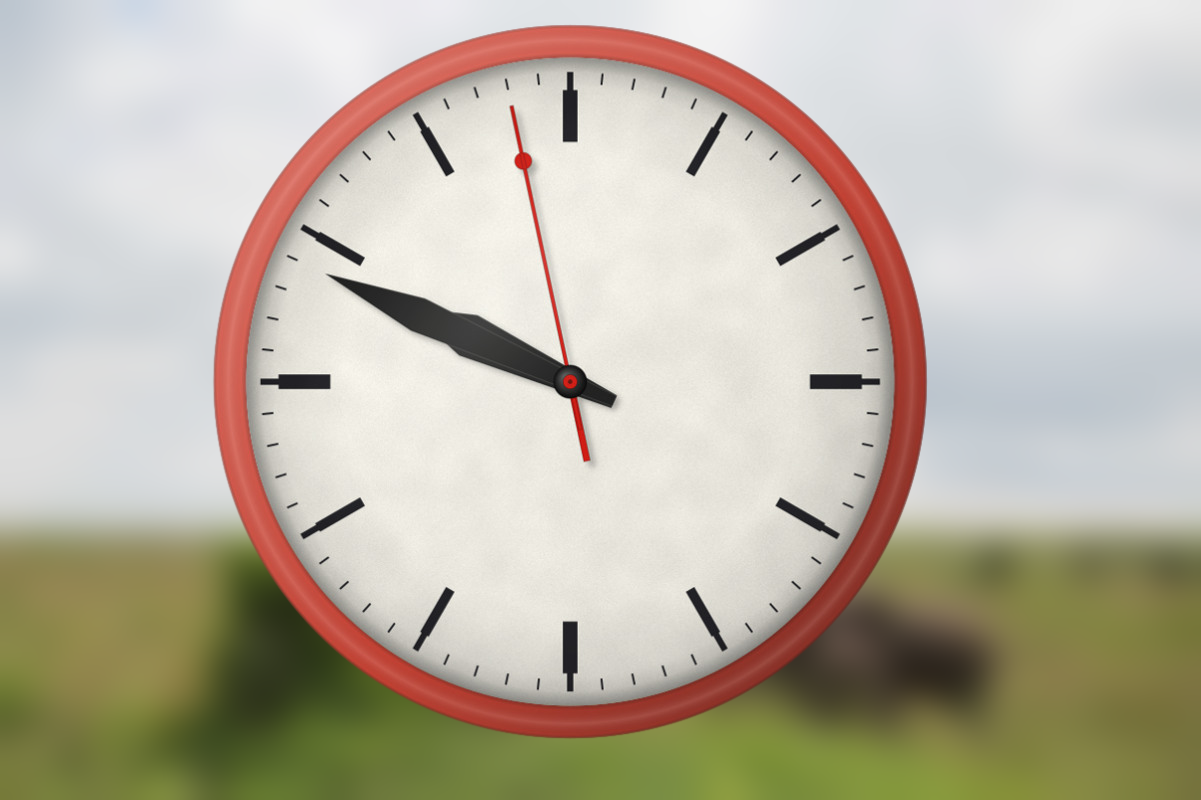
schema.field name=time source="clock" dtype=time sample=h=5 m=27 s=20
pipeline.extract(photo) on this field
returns h=9 m=48 s=58
